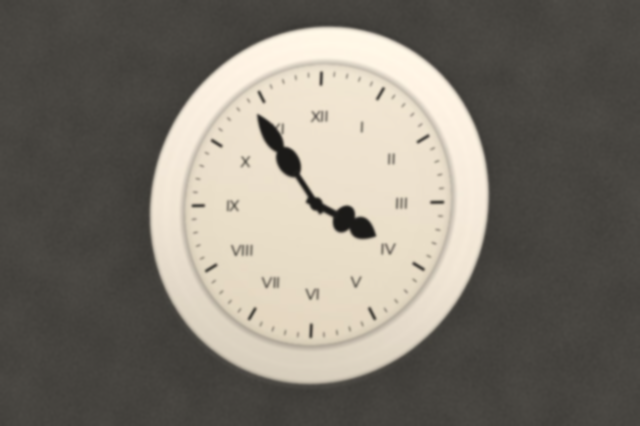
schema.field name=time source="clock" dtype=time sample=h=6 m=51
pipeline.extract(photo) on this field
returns h=3 m=54
